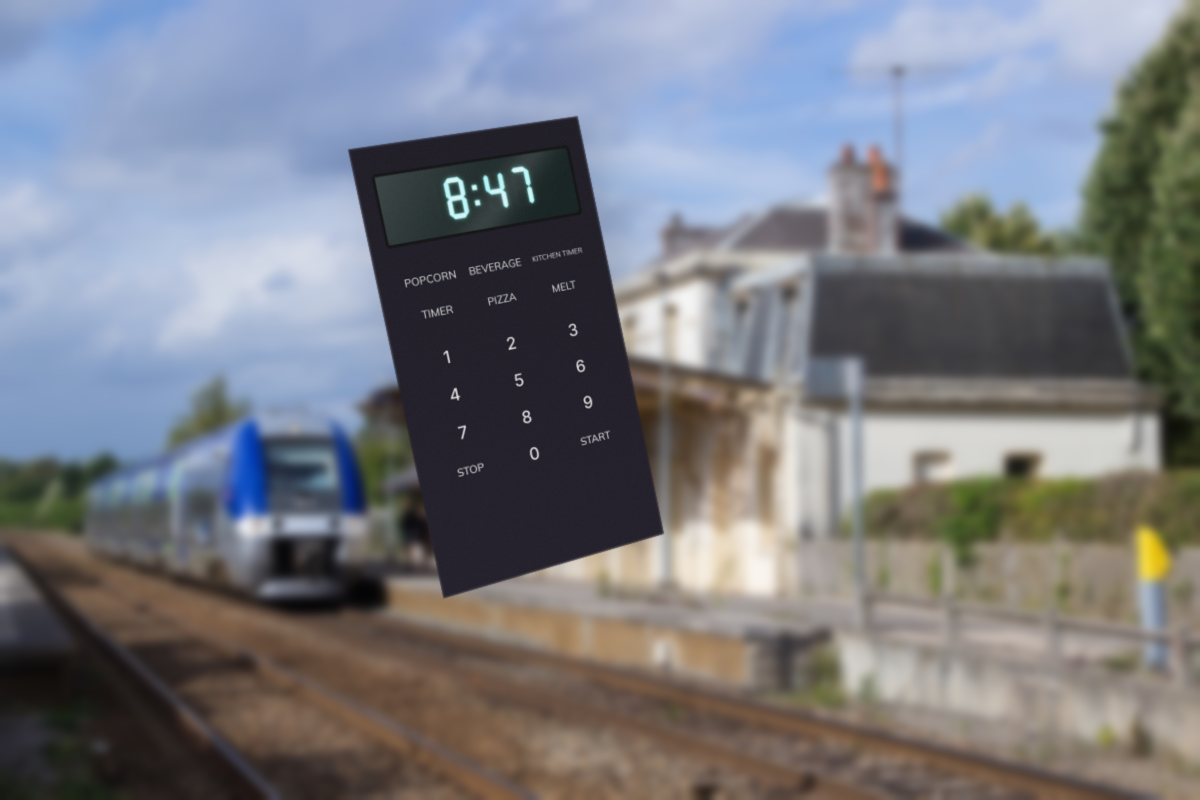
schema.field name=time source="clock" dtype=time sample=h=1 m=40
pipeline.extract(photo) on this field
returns h=8 m=47
